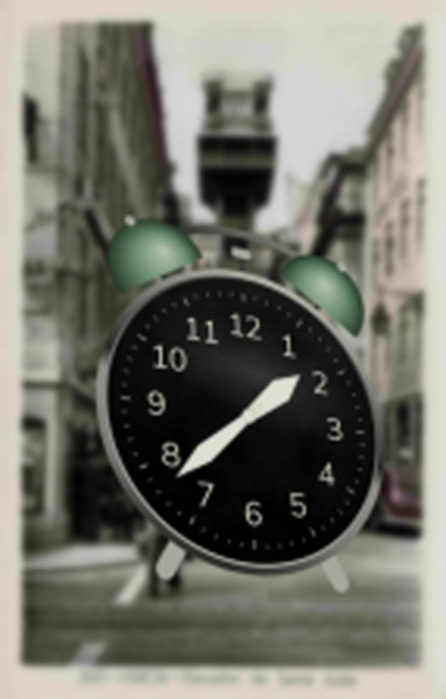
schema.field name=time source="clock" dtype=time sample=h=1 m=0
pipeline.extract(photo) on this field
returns h=1 m=38
